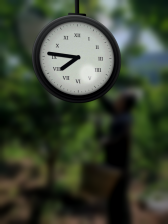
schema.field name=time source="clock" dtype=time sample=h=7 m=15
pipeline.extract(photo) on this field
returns h=7 m=46
